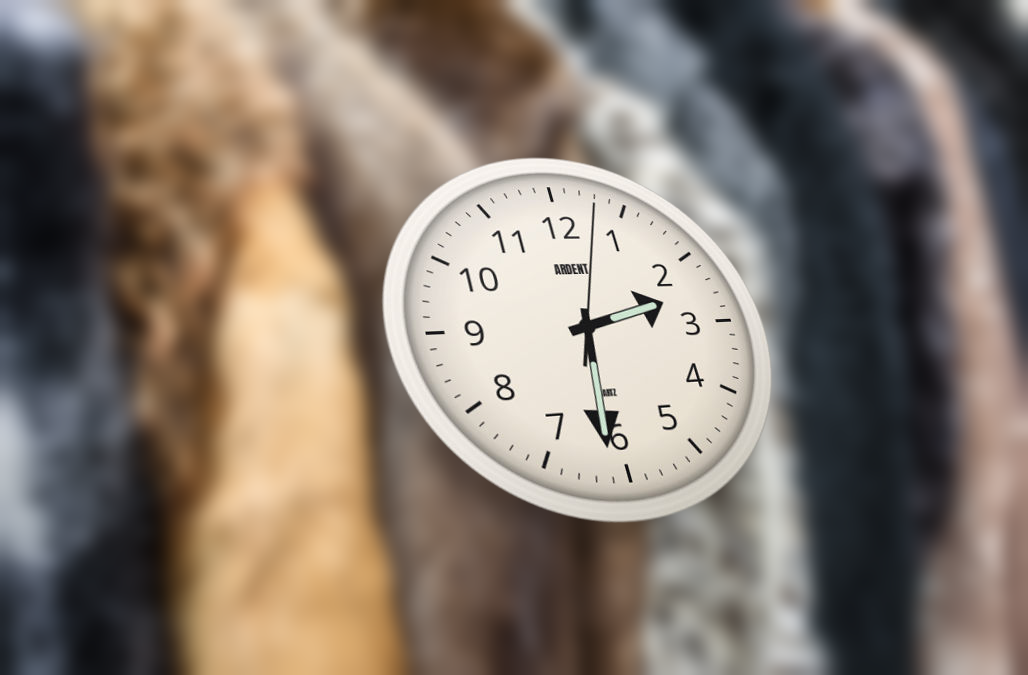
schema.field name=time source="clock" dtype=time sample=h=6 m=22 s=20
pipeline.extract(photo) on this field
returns h=2 m=31 s=3
